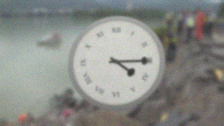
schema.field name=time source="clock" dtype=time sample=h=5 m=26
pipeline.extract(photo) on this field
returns h=4 m=15
